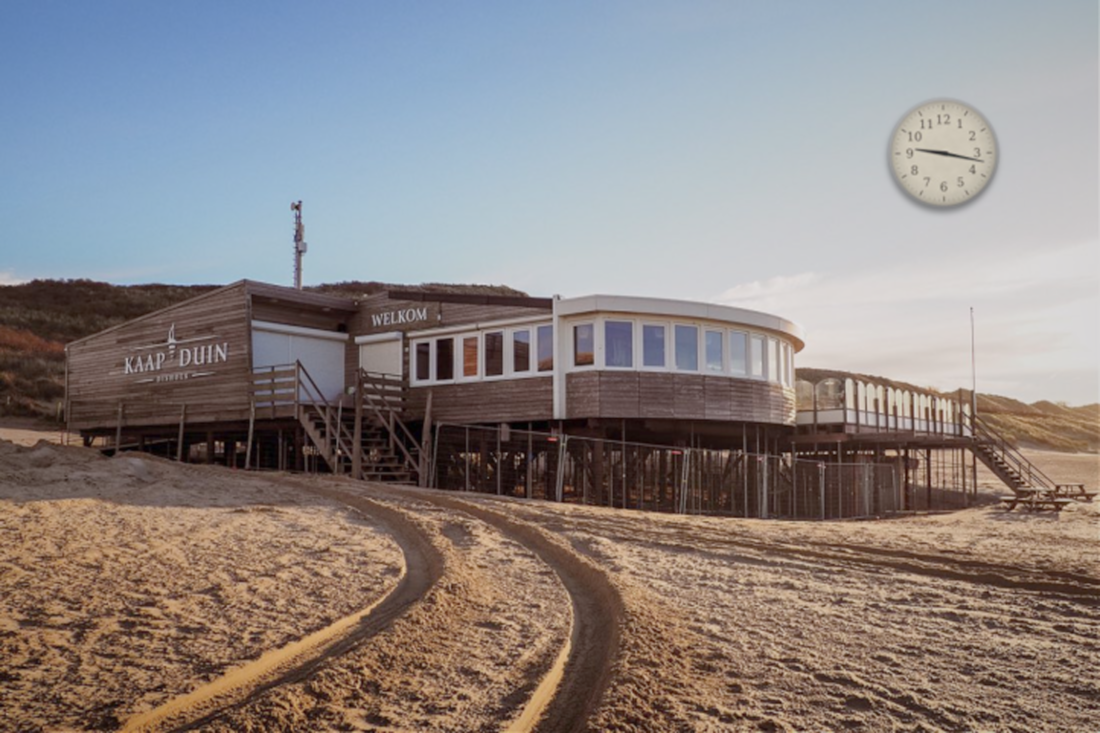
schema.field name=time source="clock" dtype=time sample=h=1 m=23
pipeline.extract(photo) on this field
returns h=9 m=17
